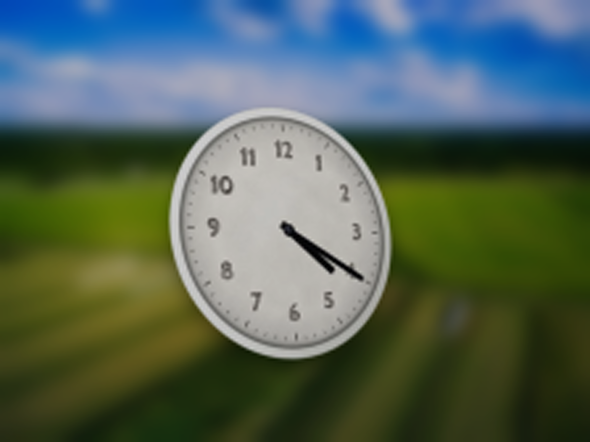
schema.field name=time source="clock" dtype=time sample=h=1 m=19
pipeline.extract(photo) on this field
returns h=4 m=20
